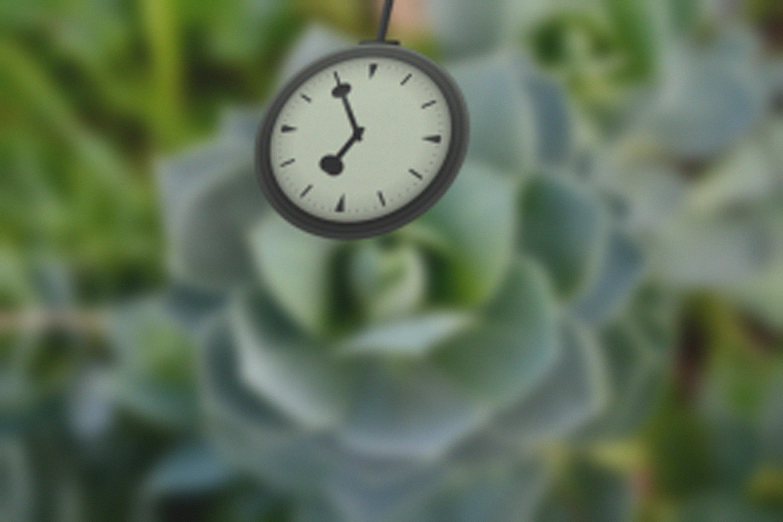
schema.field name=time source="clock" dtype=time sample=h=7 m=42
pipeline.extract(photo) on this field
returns h=6 m=55
